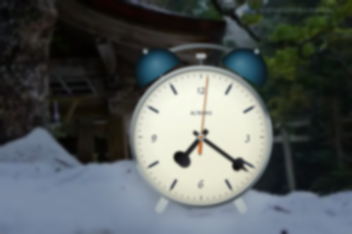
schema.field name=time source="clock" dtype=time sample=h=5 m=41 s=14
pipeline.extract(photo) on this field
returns h=7 m=21 s=1
